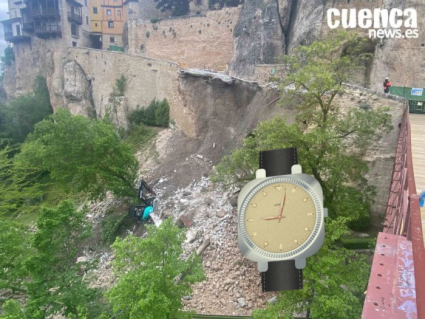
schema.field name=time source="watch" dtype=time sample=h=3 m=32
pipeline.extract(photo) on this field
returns h=9 m=2
